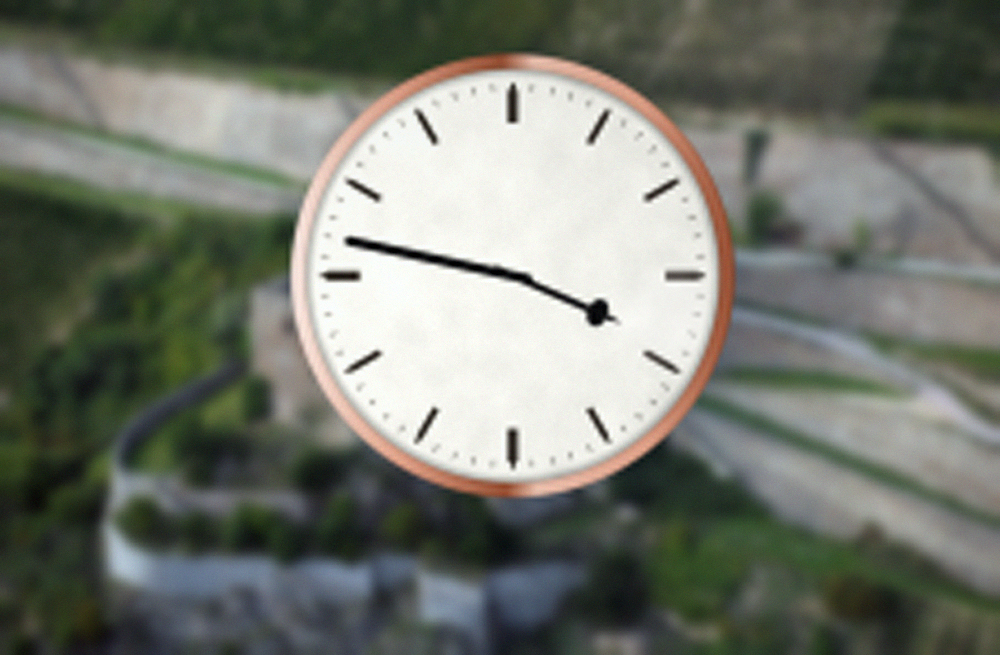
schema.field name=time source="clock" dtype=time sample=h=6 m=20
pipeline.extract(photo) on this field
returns h=3 m=47
